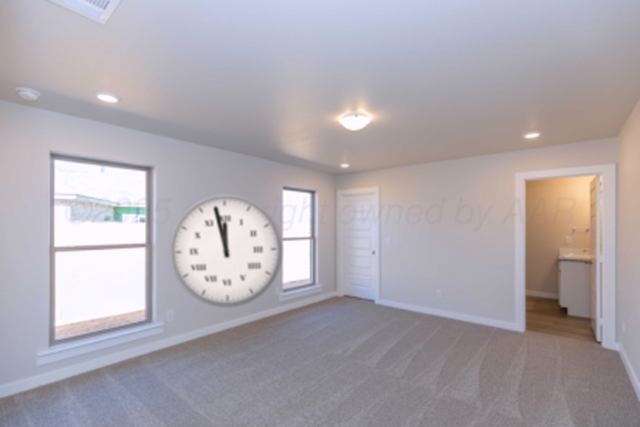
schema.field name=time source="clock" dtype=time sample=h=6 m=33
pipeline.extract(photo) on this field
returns h=11 m=58
